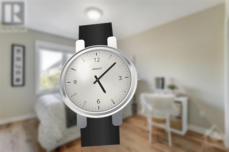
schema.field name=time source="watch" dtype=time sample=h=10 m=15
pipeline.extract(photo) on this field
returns h=5 m=8
